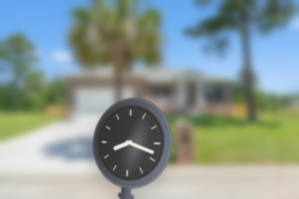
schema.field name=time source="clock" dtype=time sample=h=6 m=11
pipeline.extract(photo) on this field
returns h=8 m=18
